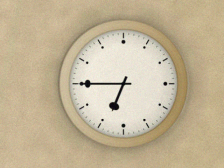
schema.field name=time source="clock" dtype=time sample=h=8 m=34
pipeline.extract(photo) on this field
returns h=6 m=45
